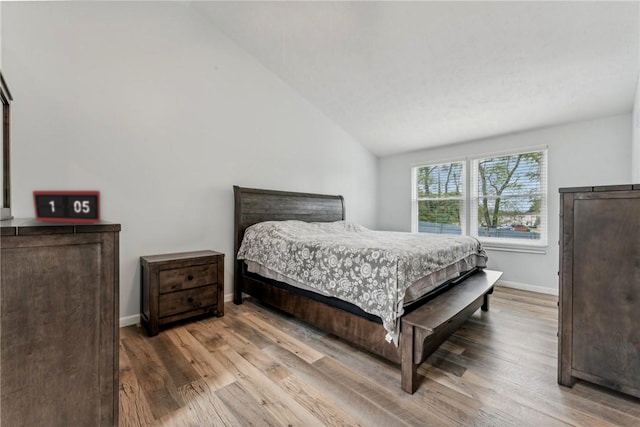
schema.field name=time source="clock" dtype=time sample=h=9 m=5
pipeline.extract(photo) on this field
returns h=1 m=5
